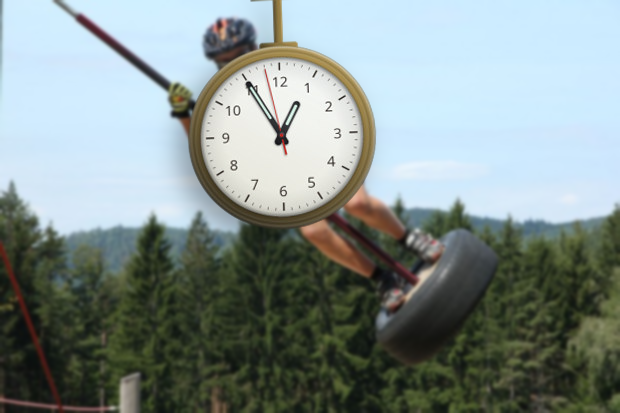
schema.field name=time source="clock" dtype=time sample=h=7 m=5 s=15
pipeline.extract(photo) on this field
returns h=12 m=54 s=58
